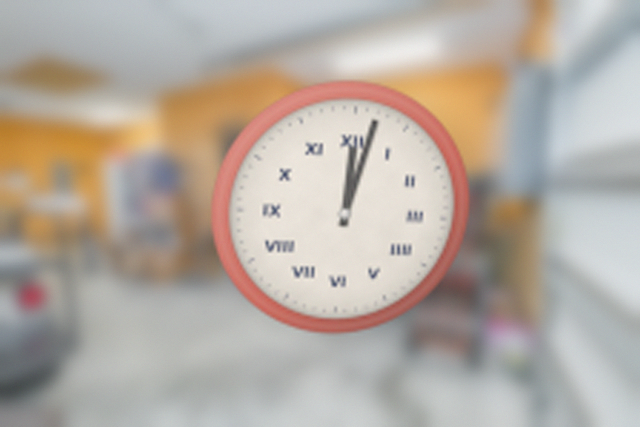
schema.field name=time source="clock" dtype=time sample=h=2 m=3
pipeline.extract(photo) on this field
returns h=12 m=2
